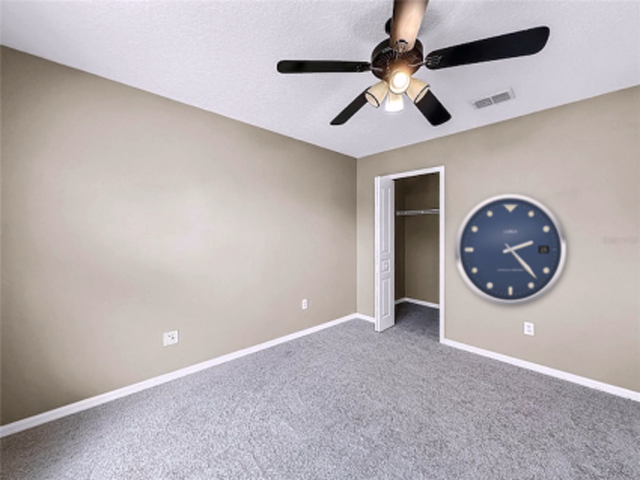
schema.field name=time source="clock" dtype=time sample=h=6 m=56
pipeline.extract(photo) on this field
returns h=2 m=23
